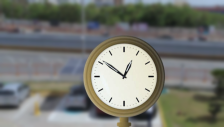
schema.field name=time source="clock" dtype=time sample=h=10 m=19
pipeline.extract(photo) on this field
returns h=12 m=51
